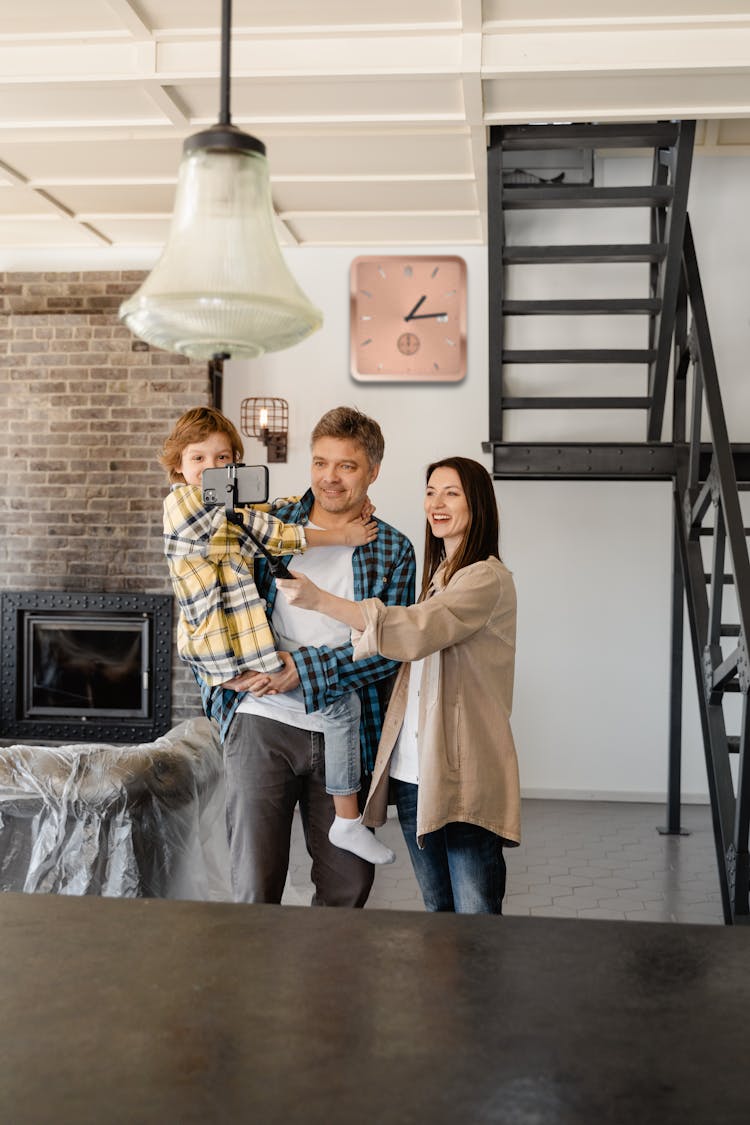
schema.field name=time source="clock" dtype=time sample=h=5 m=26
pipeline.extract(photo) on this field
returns h=1 m=14
